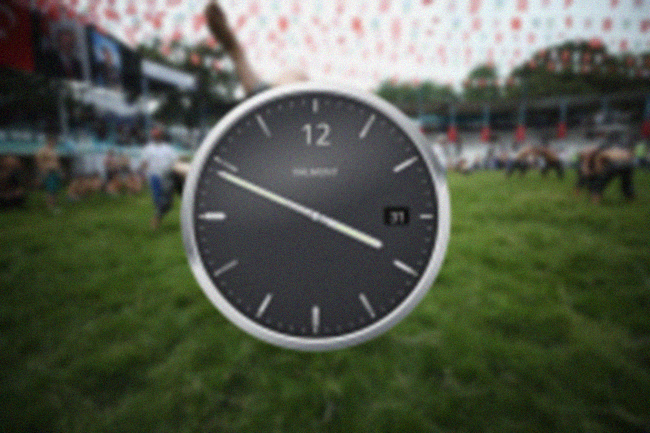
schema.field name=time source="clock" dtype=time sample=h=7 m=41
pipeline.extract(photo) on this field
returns h=3 m=49
